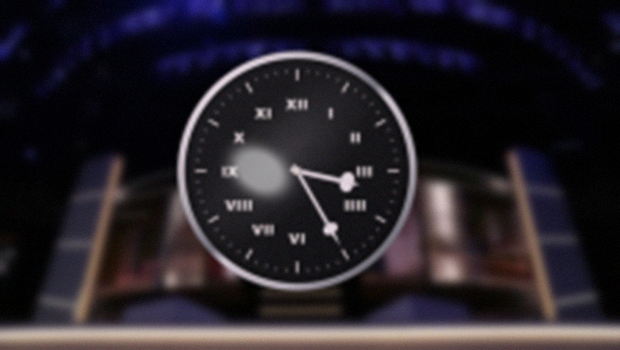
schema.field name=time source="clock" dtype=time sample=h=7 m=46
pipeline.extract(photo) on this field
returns h=3 m=25
